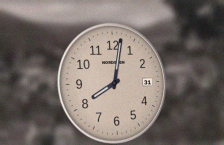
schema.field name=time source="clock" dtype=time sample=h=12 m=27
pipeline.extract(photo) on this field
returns h=8 m=2
